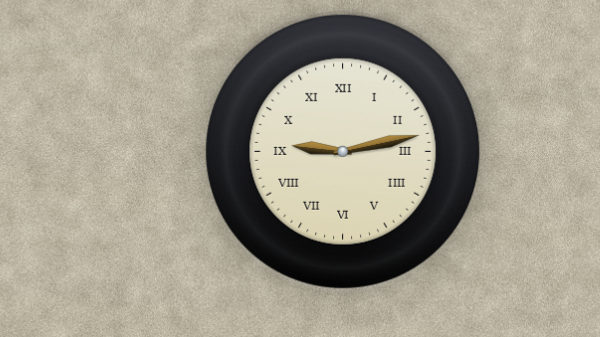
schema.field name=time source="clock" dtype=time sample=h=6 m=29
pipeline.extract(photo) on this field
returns h=9 m=13
